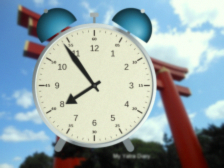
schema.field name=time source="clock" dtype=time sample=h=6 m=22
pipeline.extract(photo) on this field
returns h=7 m=54
